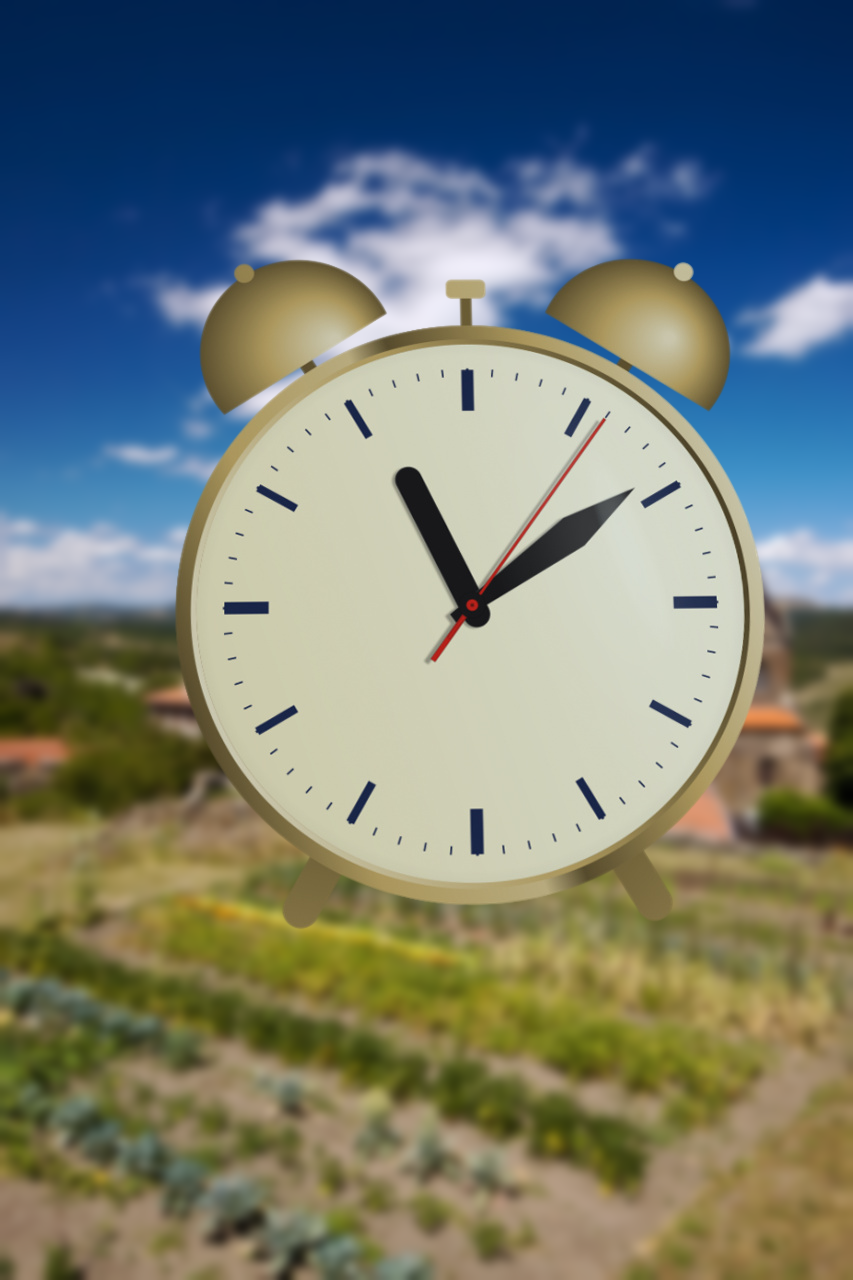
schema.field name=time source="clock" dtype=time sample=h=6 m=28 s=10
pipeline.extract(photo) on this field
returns h=11 m=9 s=6
